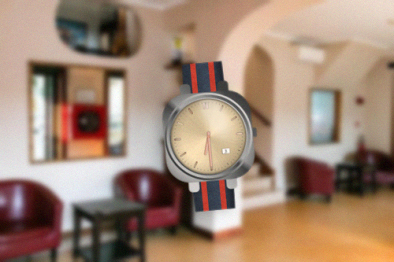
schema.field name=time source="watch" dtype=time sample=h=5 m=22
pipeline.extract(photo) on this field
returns h=6 m=30
